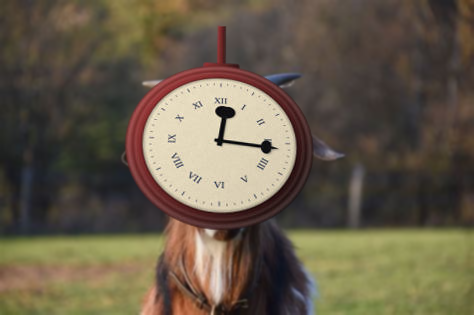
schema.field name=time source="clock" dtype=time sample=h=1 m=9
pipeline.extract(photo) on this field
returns h=12 m=16
